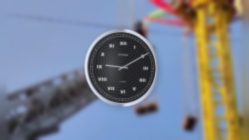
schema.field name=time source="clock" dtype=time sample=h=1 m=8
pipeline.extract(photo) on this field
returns h=9 m=10
